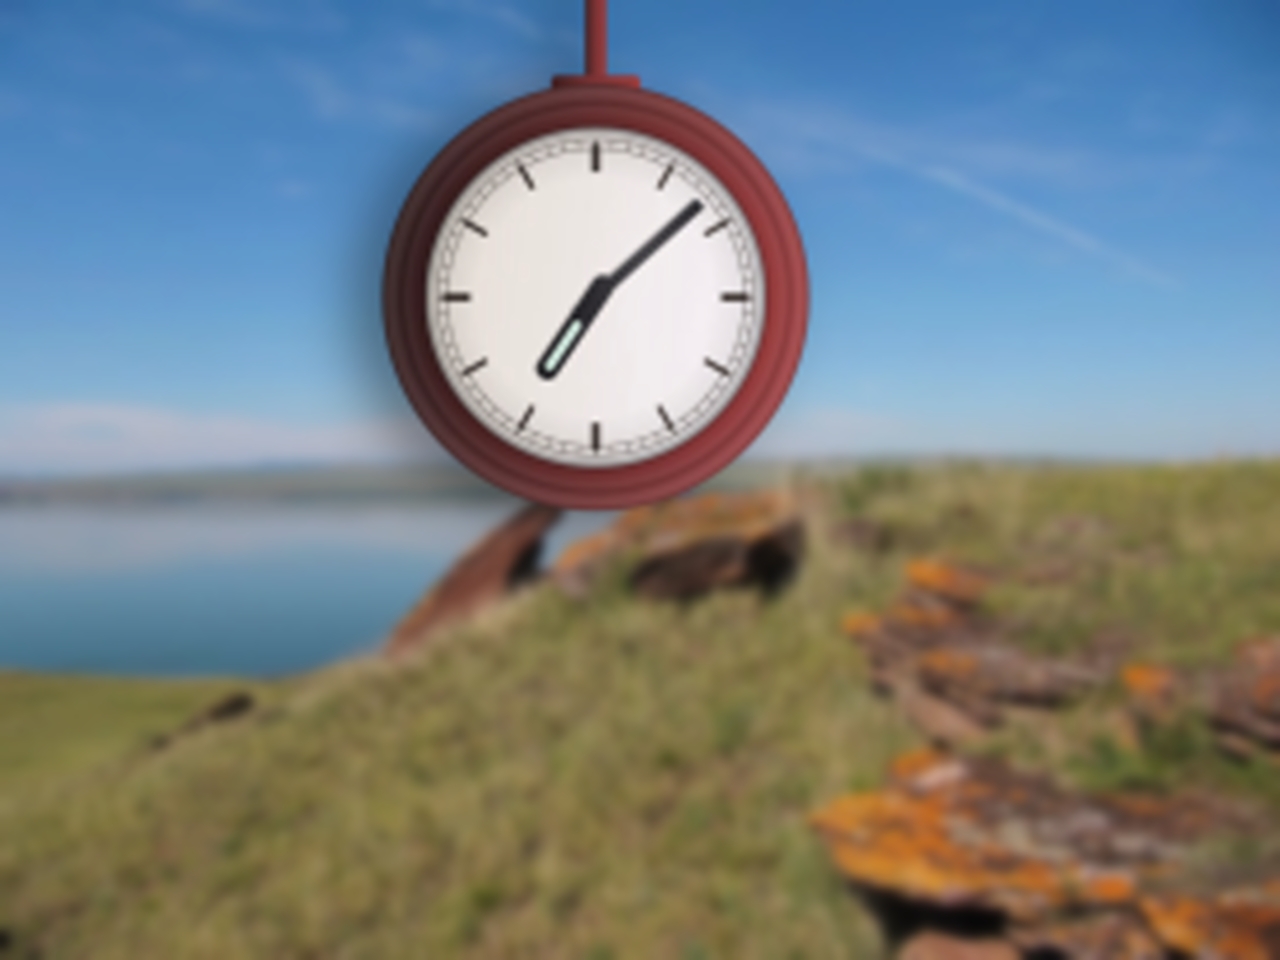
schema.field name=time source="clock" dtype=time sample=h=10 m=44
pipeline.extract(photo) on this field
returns h=7 m=8
